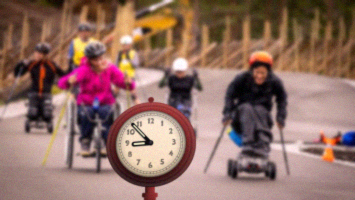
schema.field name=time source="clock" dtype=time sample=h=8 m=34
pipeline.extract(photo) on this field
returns h=8 m=53
